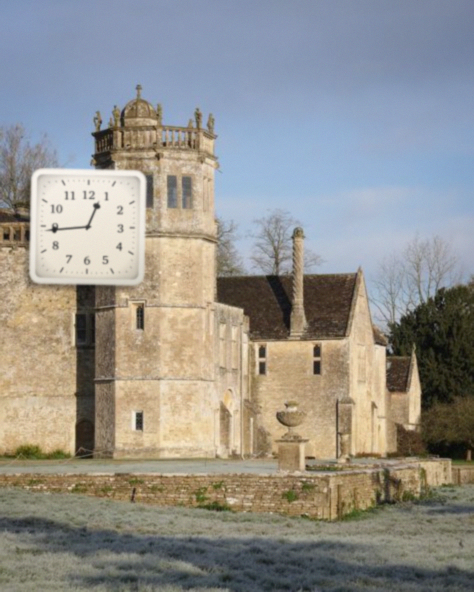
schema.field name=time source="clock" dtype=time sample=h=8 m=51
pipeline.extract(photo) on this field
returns h=12 m=44
